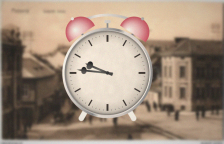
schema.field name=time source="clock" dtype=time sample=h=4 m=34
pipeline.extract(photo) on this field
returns h=9 m=46
